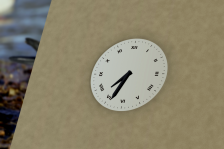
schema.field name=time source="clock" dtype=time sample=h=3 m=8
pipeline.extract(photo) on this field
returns h=7 m=34
